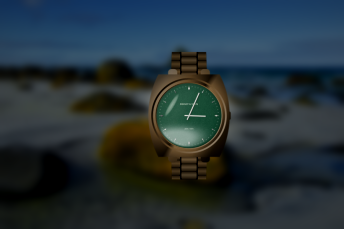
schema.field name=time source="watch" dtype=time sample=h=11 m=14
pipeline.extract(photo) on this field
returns h=3 m=4
